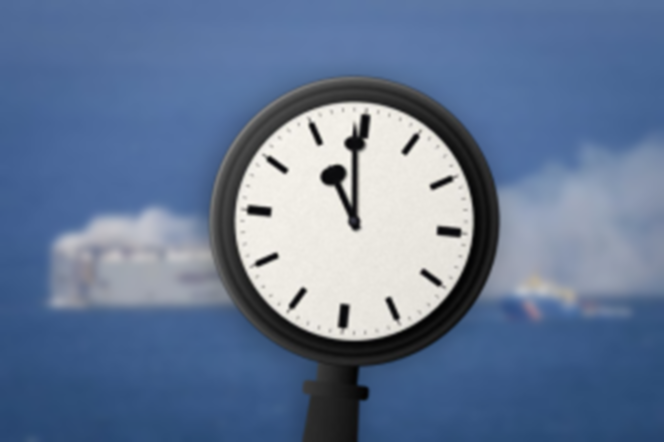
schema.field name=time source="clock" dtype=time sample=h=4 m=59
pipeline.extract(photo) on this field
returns h=10 m=59
